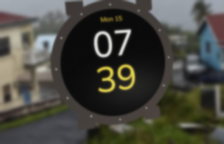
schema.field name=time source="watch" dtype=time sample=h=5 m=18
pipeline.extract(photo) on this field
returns h=7 m=39
